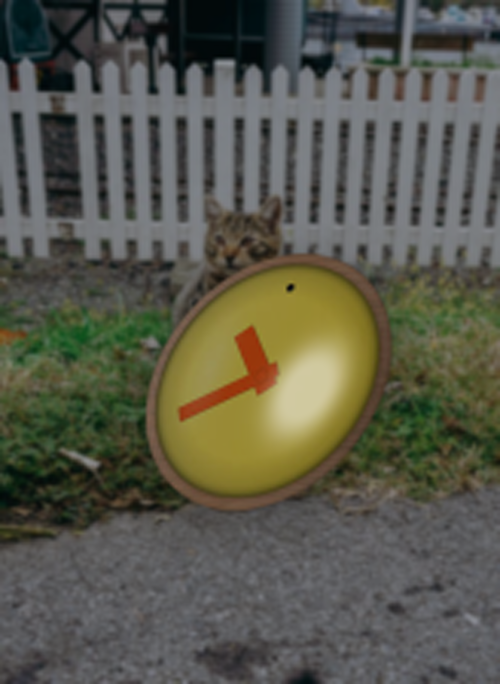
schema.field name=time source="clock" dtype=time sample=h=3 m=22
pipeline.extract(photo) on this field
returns h=10 m=40
